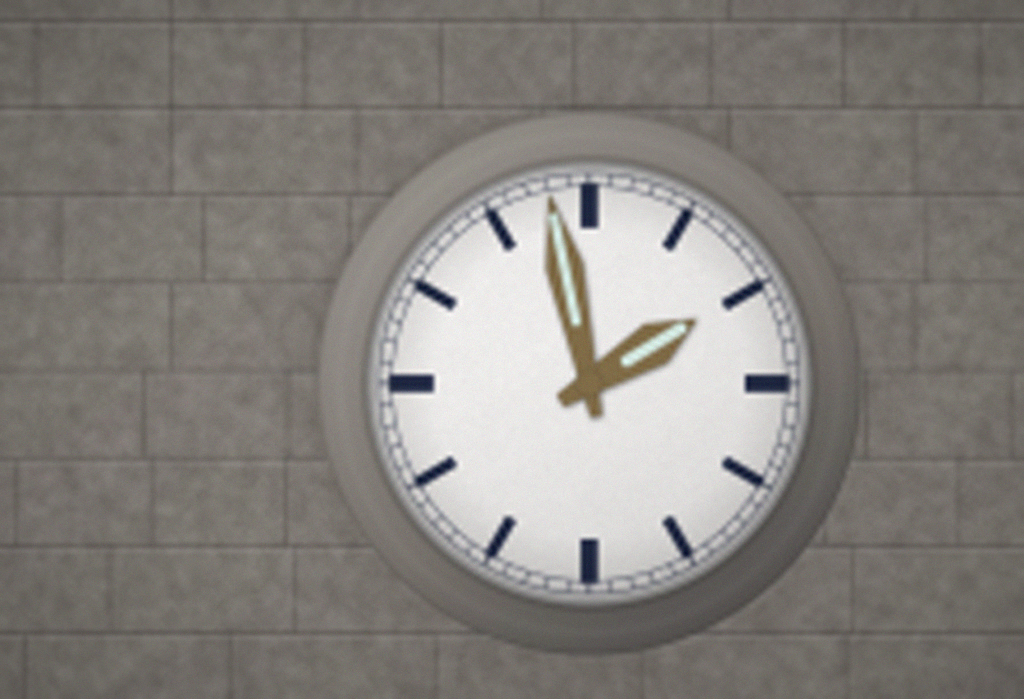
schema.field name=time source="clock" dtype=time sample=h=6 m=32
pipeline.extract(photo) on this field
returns h=1 m=58
